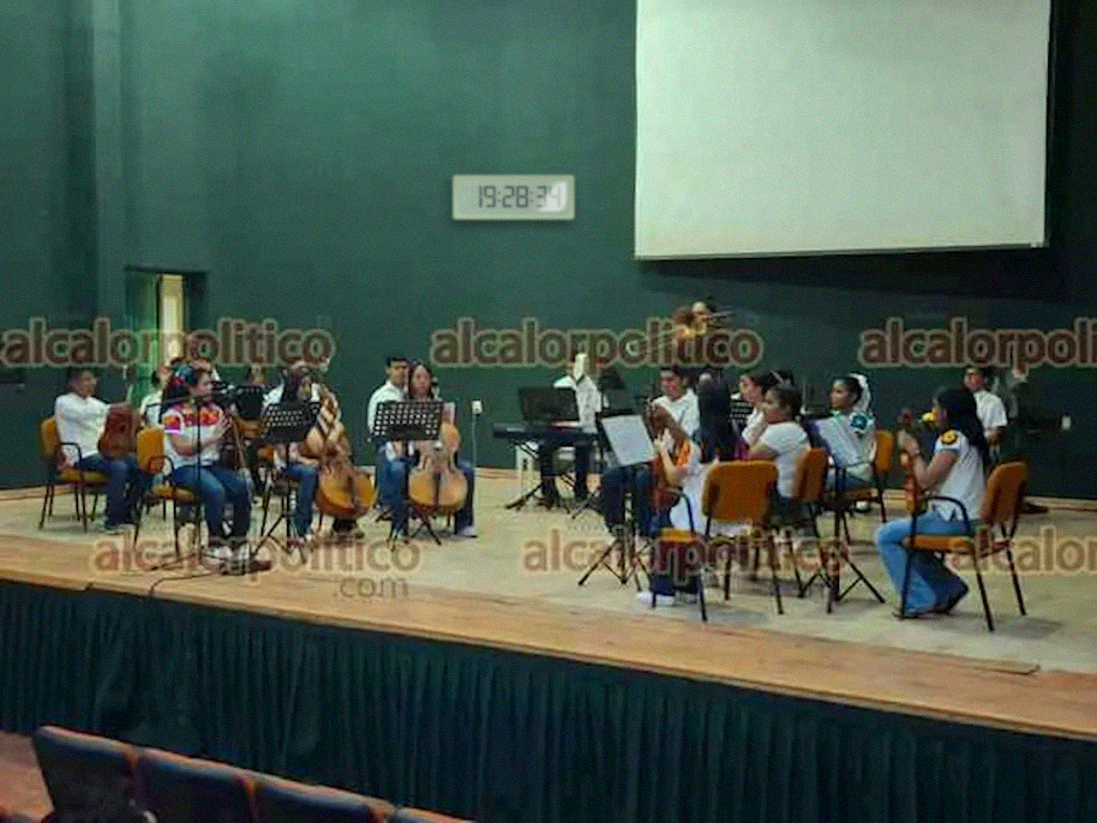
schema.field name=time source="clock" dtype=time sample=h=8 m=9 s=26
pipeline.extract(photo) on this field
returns h=19 m=28 s=34
